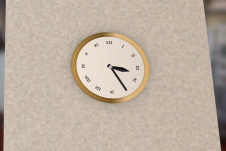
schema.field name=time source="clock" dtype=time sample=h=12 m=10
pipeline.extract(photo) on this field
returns h=3 m=25
